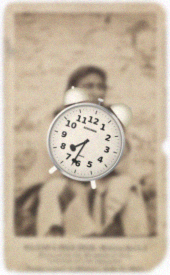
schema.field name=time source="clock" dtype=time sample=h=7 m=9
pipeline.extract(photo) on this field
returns h=7 m=32
